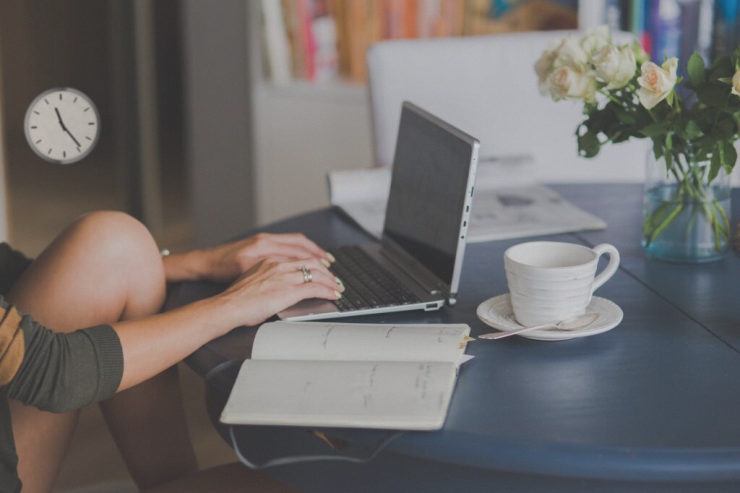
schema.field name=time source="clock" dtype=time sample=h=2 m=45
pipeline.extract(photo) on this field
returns h=11 m=24
